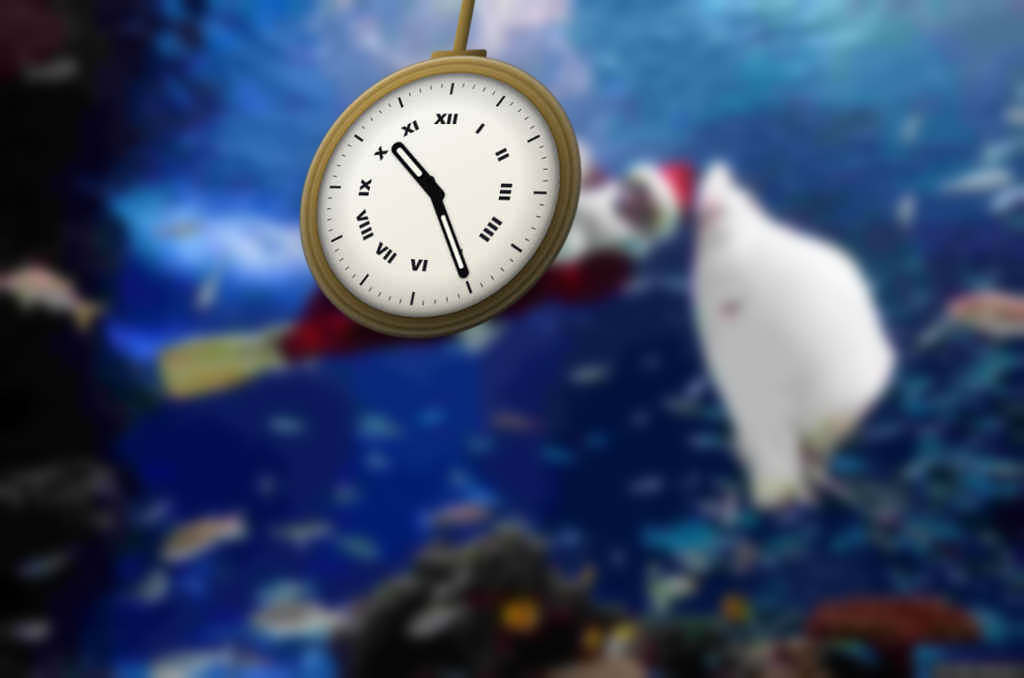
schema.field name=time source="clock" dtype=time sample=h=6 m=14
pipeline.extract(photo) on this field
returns h=10 m=25
